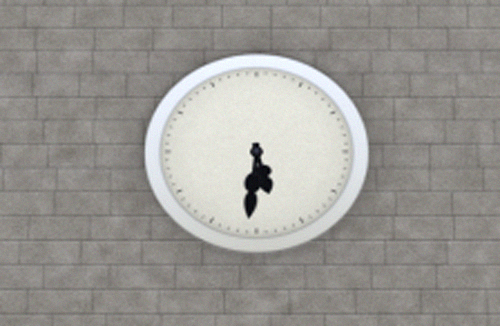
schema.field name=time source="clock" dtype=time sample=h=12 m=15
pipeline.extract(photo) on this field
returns h=5 m=31
